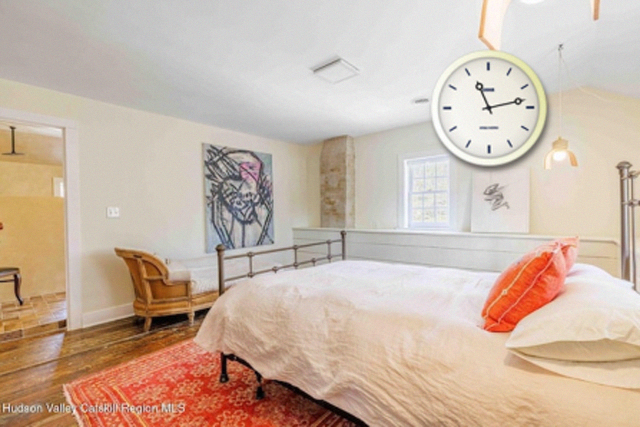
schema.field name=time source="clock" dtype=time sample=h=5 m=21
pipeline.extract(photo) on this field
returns h=11 m=13
